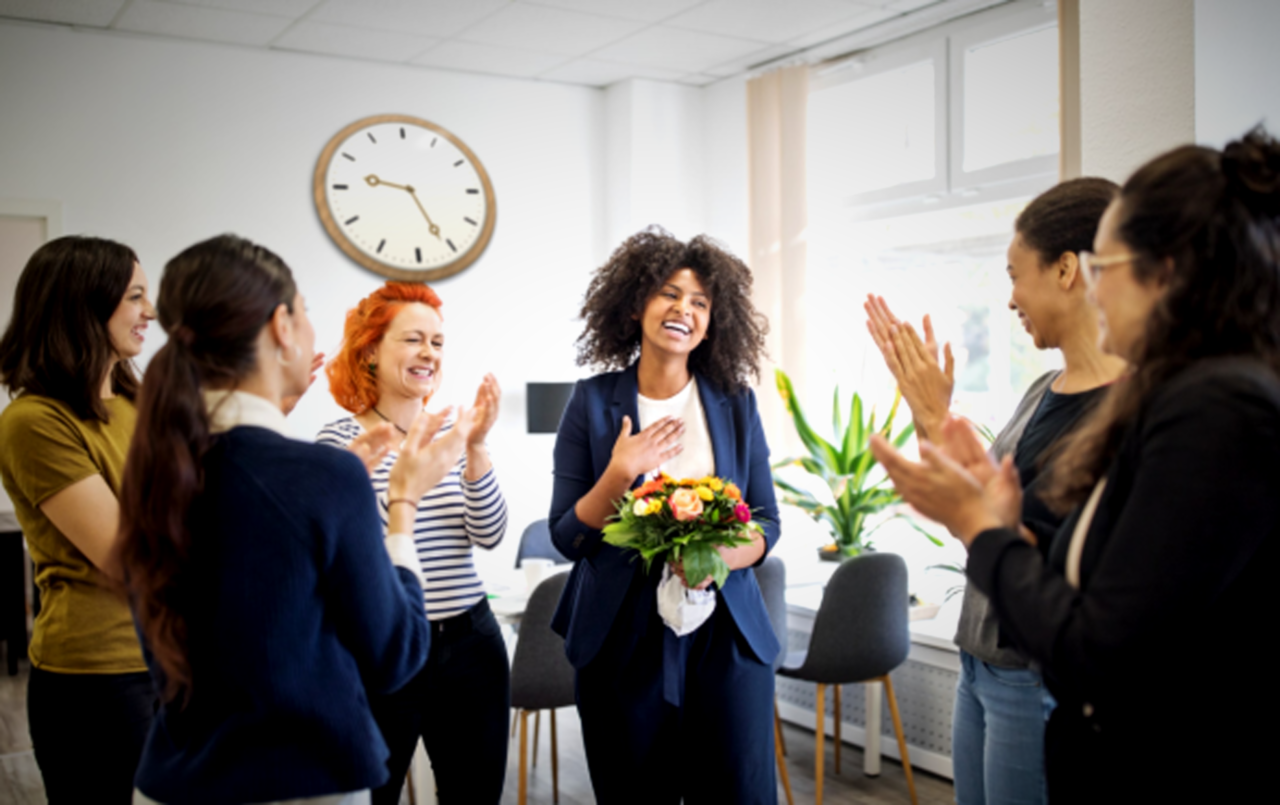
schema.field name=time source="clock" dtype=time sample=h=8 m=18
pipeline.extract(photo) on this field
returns h=9 m=26
